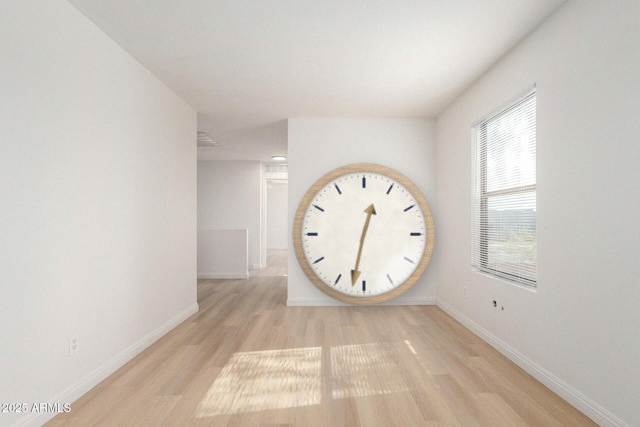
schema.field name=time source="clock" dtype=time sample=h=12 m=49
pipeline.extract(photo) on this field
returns h=12 m=32
